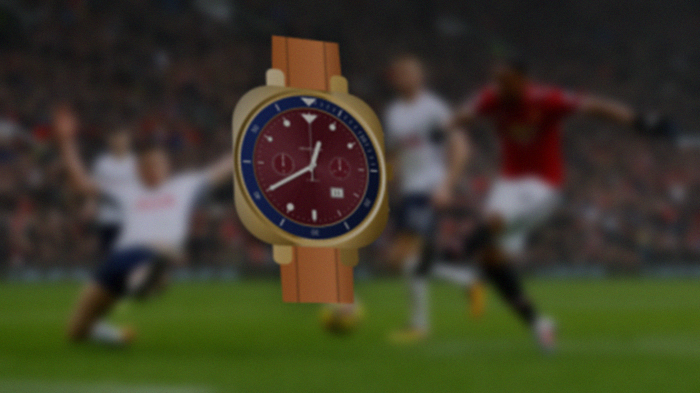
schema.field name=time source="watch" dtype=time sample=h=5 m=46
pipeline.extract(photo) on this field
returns h=12 m=40
